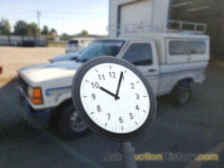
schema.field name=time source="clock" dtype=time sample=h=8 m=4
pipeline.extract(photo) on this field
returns h=10 m=4
